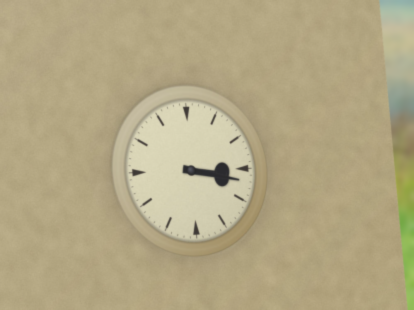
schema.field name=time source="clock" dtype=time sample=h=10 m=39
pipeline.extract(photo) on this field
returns h=3 m=17
